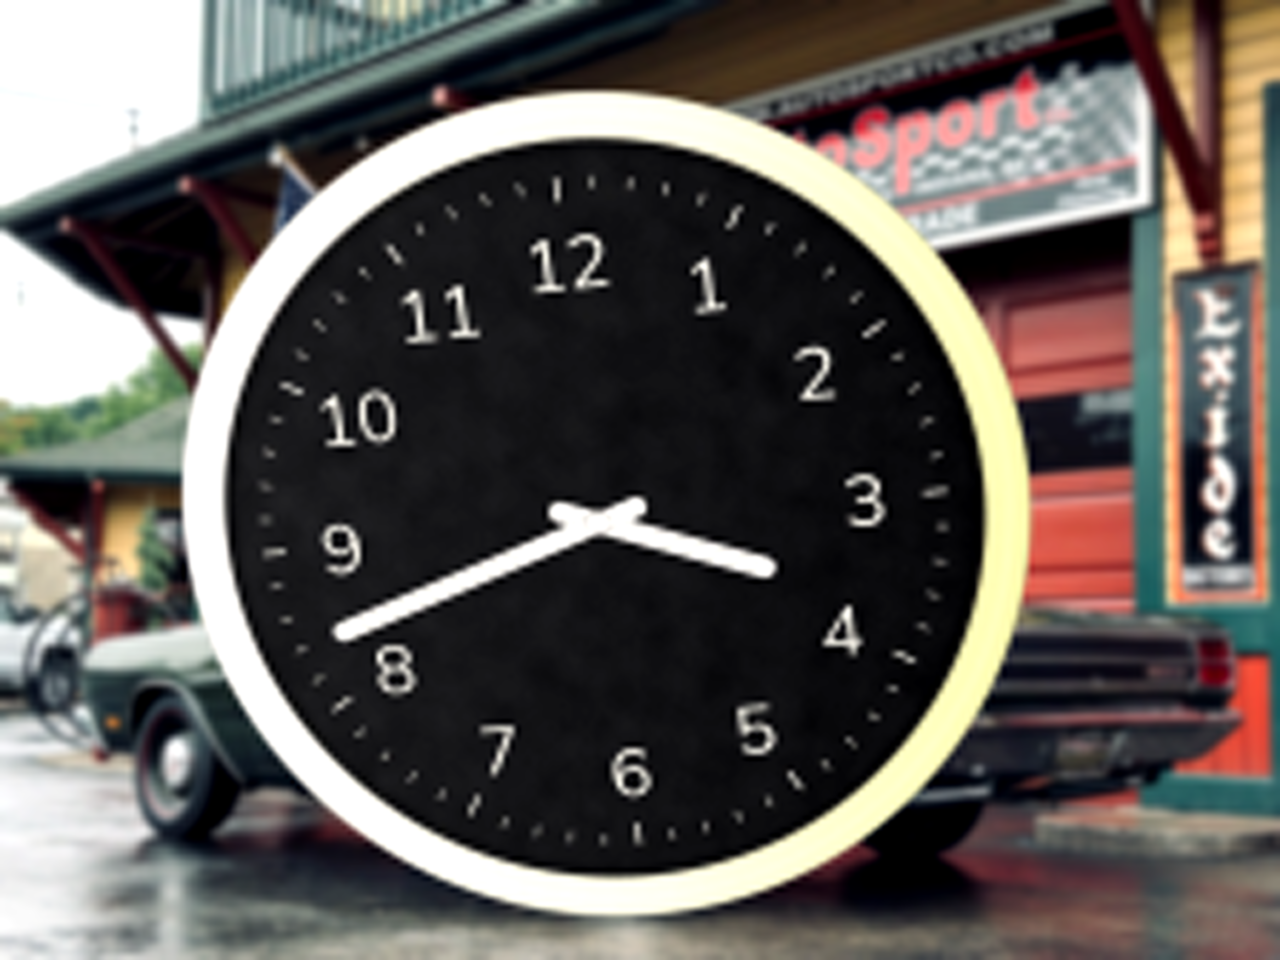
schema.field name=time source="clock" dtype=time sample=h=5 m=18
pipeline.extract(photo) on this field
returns h=3 m=42
